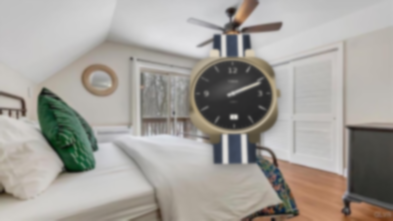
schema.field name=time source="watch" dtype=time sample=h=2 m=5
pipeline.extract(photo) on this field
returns h=2 m=11
